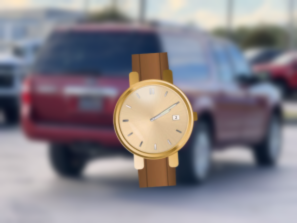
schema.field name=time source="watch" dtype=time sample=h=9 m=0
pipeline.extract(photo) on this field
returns h=2 m=10
